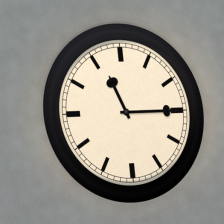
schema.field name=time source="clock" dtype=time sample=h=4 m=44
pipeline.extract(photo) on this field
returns h=11 m=15
